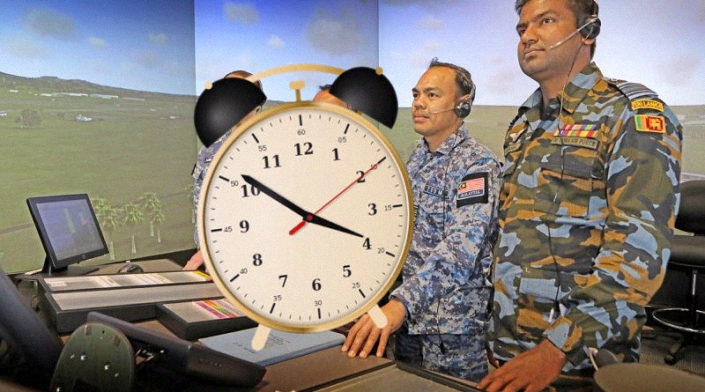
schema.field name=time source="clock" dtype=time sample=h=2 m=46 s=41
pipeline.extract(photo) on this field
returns h=3 m=51 s=10
